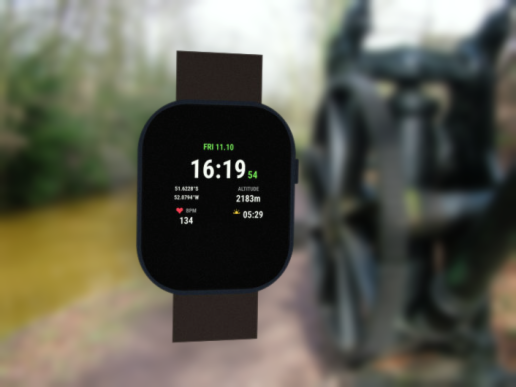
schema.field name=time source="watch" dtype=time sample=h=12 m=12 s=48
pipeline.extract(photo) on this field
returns h=16 m=19 s=54
